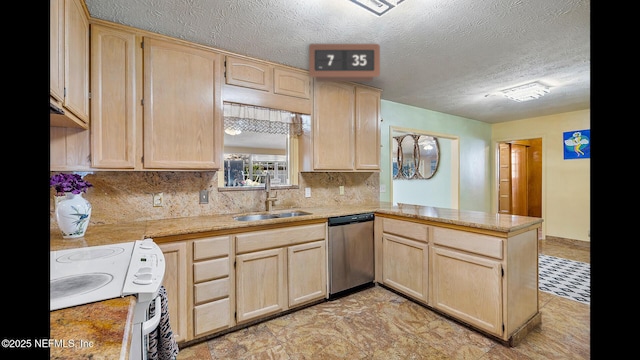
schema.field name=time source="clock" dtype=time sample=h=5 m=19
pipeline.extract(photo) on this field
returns h=7 m=35
